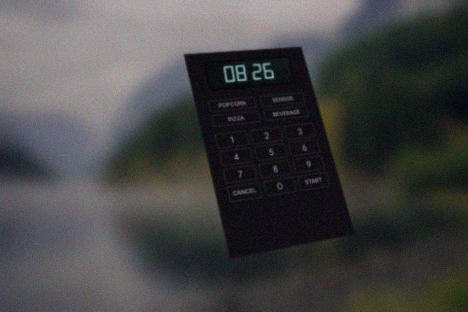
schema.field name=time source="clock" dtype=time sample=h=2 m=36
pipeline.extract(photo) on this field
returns h=8 m=26
